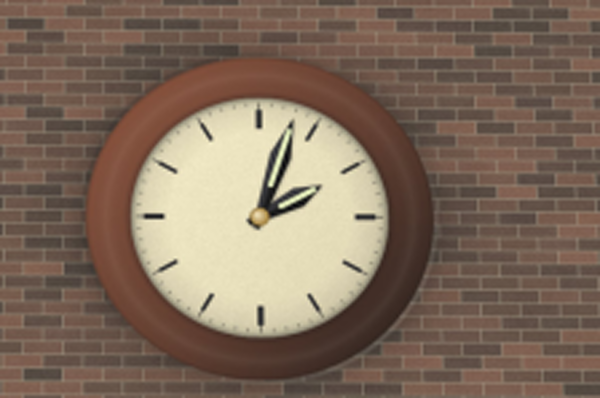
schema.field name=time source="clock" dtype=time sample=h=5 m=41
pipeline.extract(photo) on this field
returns h=2 m=3
